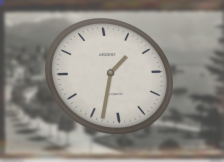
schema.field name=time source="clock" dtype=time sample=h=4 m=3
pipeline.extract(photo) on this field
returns h=1 m=33
